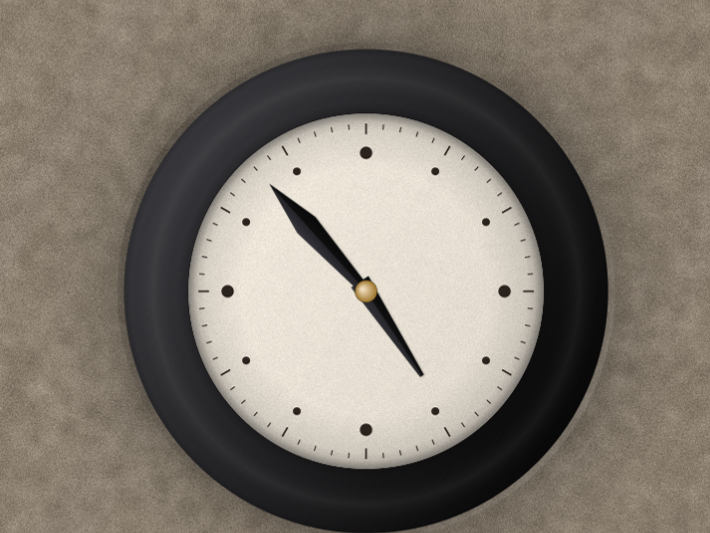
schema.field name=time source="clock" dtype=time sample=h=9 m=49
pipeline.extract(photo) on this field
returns h=4 m=53
